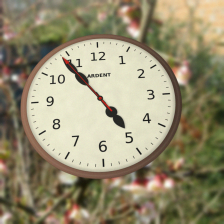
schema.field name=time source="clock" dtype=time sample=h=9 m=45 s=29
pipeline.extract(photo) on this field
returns h=4 m=53 s=54
